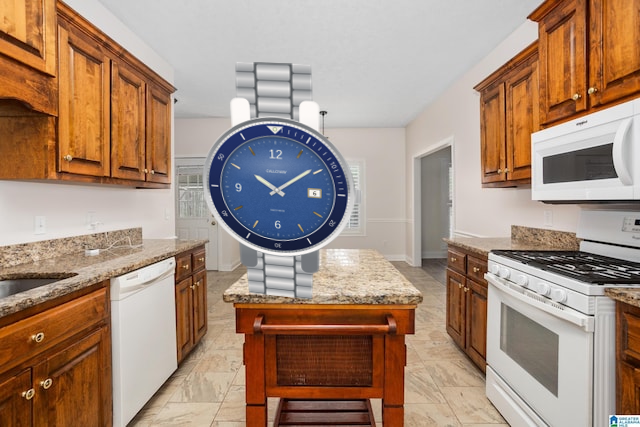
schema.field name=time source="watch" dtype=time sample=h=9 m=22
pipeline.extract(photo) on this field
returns h=10 m=9
